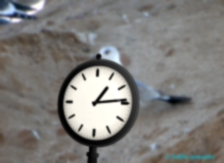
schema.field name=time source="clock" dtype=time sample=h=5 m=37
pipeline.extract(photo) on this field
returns h=1 m=14
